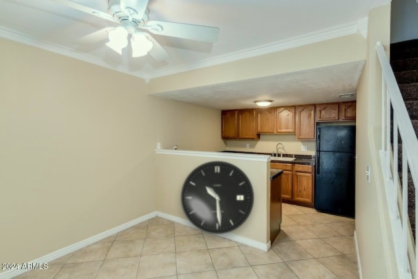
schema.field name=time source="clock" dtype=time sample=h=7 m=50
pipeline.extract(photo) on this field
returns h=10 m=29
